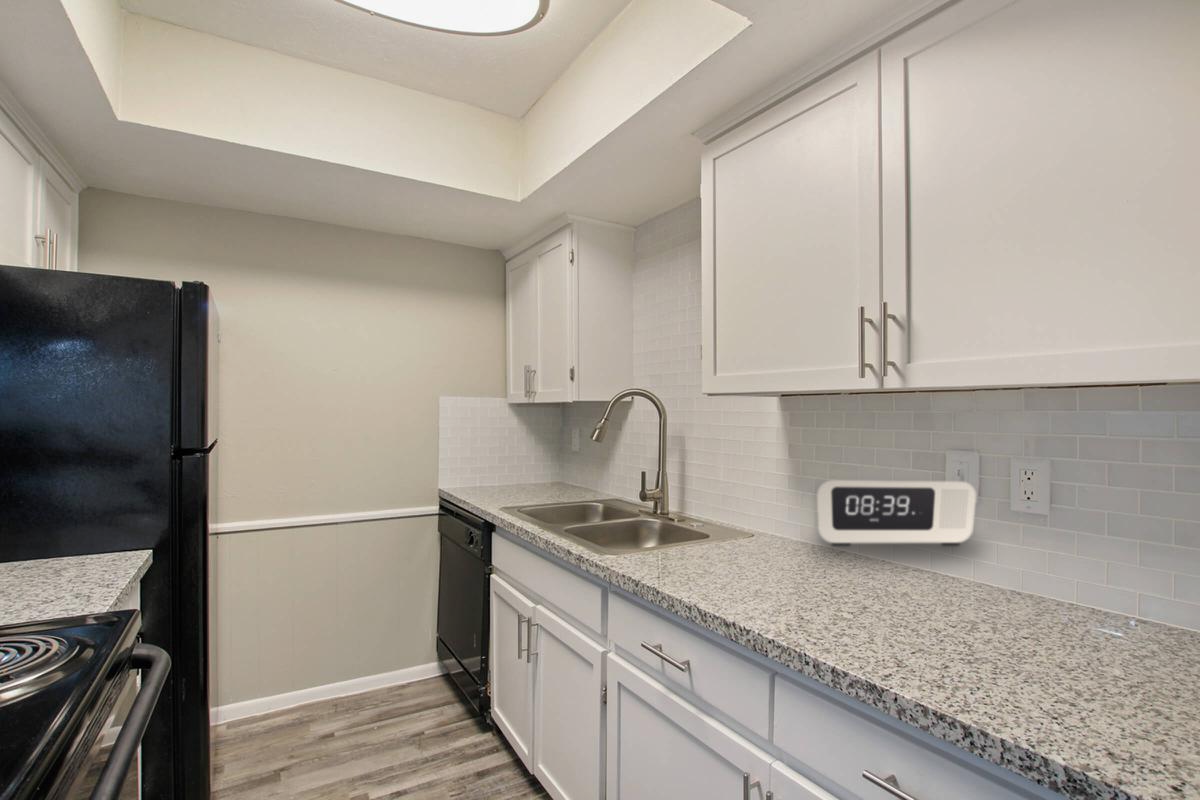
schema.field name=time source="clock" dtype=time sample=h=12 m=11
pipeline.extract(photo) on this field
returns h=8 m=39
